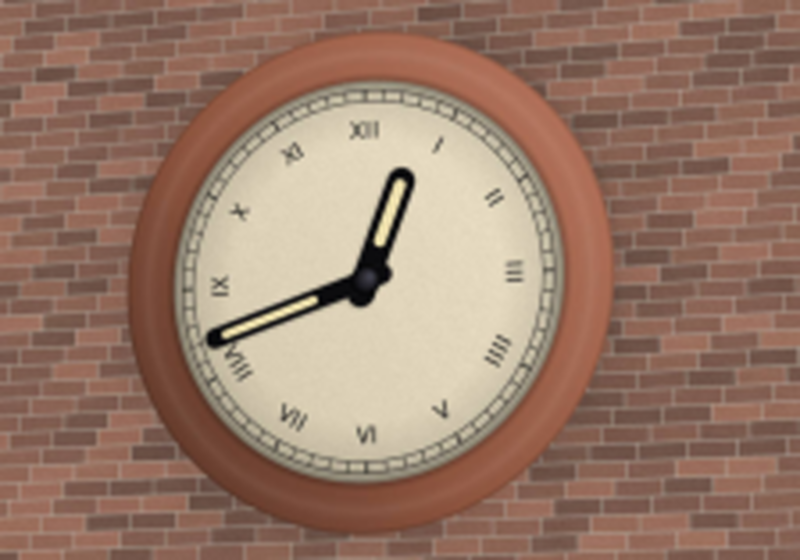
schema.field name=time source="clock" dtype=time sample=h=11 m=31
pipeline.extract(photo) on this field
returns h=12 m=42
